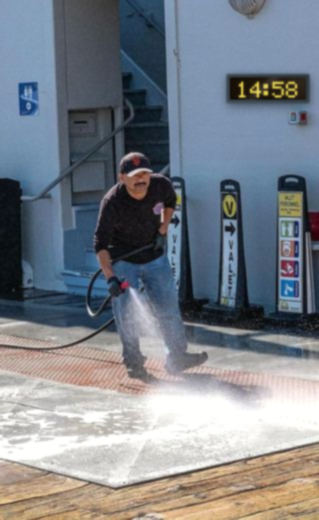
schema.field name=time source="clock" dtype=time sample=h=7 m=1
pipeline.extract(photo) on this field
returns h=14 m=58
